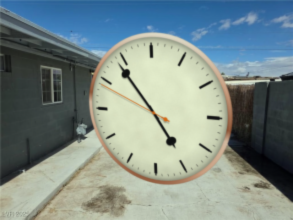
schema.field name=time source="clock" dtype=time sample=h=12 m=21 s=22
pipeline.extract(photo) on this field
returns h=4 m=53 s=49
